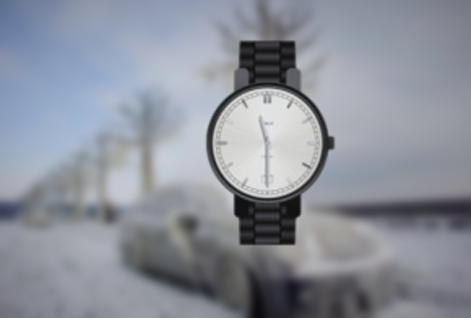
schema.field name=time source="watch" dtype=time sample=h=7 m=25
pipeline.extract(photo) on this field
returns h=11 m=30
